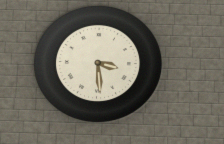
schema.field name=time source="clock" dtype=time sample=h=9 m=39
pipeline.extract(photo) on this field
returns h=3 m=29
